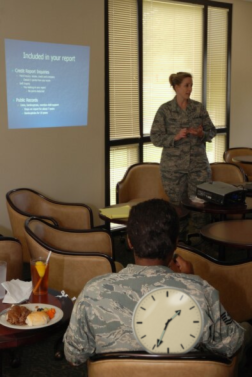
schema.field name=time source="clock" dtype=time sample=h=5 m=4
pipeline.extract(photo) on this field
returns h=1 m=34
